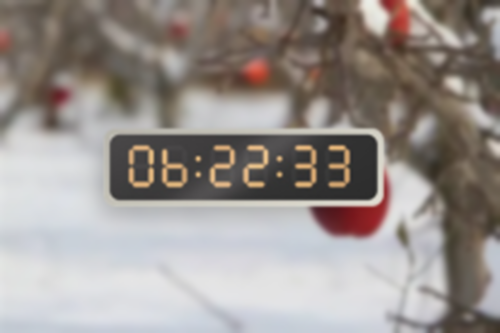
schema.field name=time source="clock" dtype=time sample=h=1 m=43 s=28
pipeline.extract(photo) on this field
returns h=6 m=22 s=33
